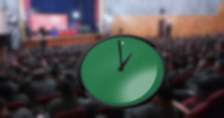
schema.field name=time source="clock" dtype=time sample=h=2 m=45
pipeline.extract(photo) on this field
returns h=12 m=59
